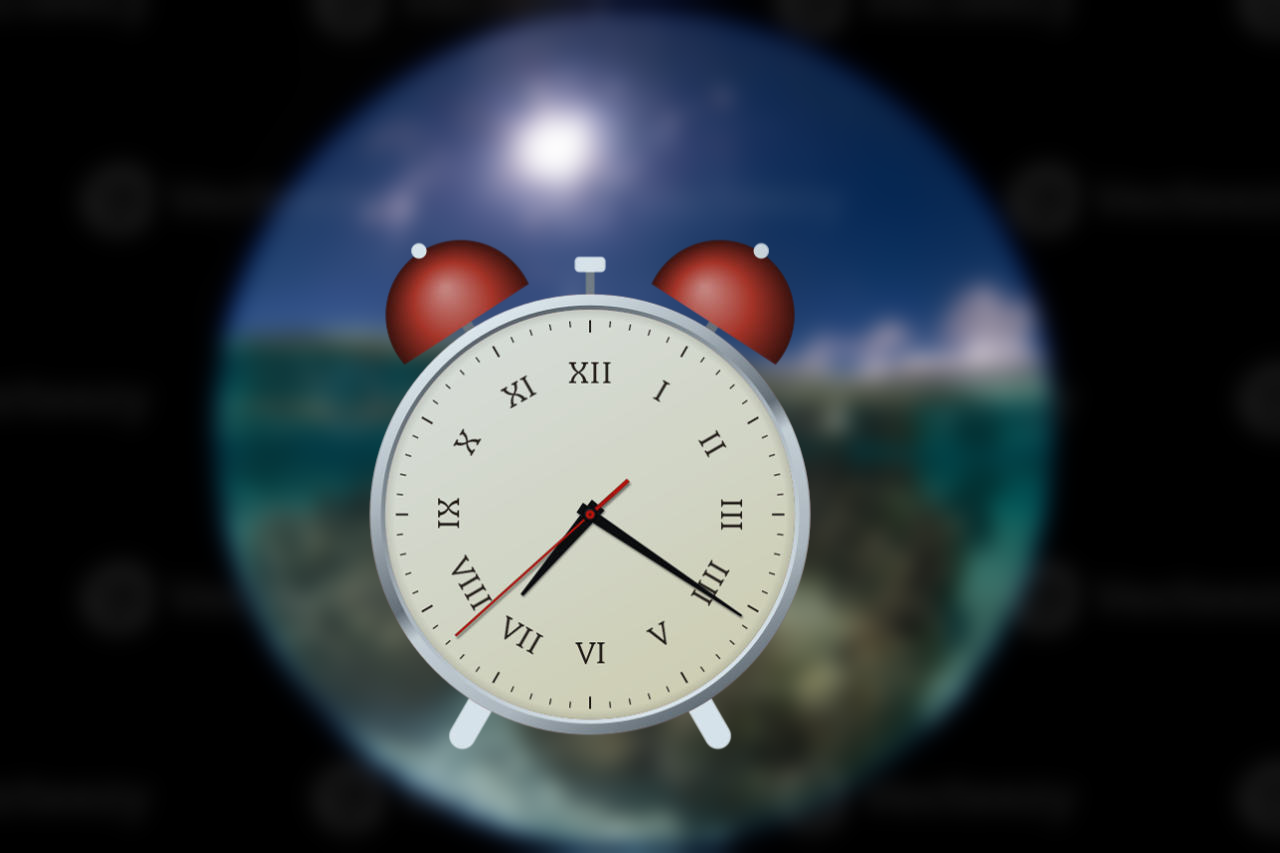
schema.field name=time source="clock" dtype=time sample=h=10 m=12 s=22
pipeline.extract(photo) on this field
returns h=7 m=20 s=38
